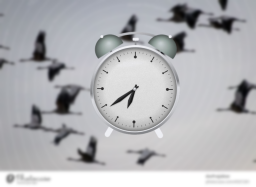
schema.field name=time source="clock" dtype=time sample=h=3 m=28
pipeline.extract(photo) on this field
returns h=6 m=39
